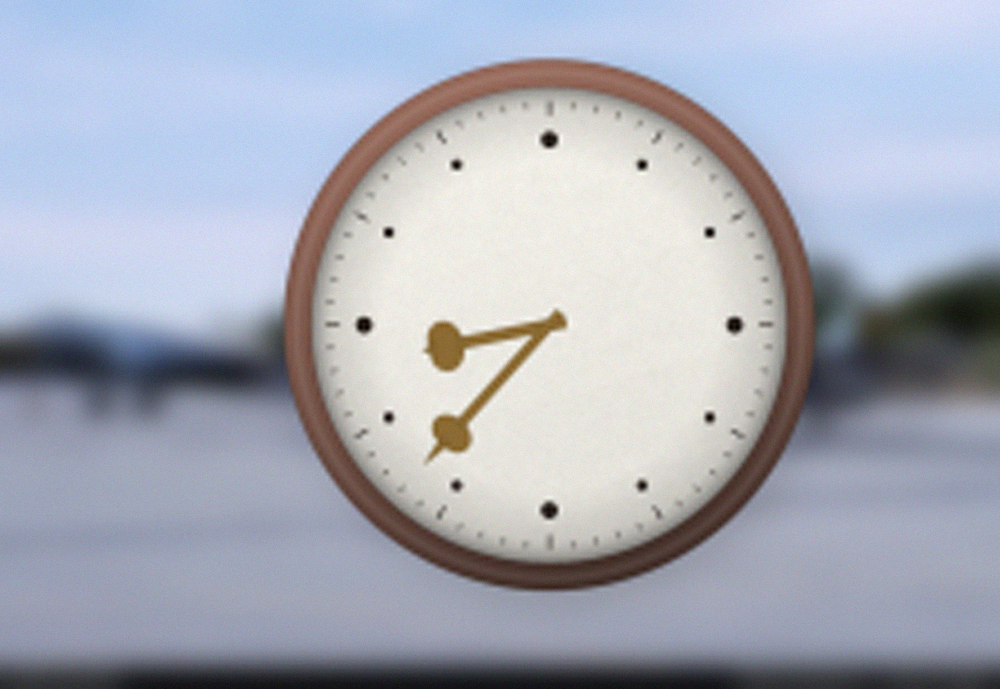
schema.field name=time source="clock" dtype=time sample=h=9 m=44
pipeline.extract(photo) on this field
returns h=8 m=37
